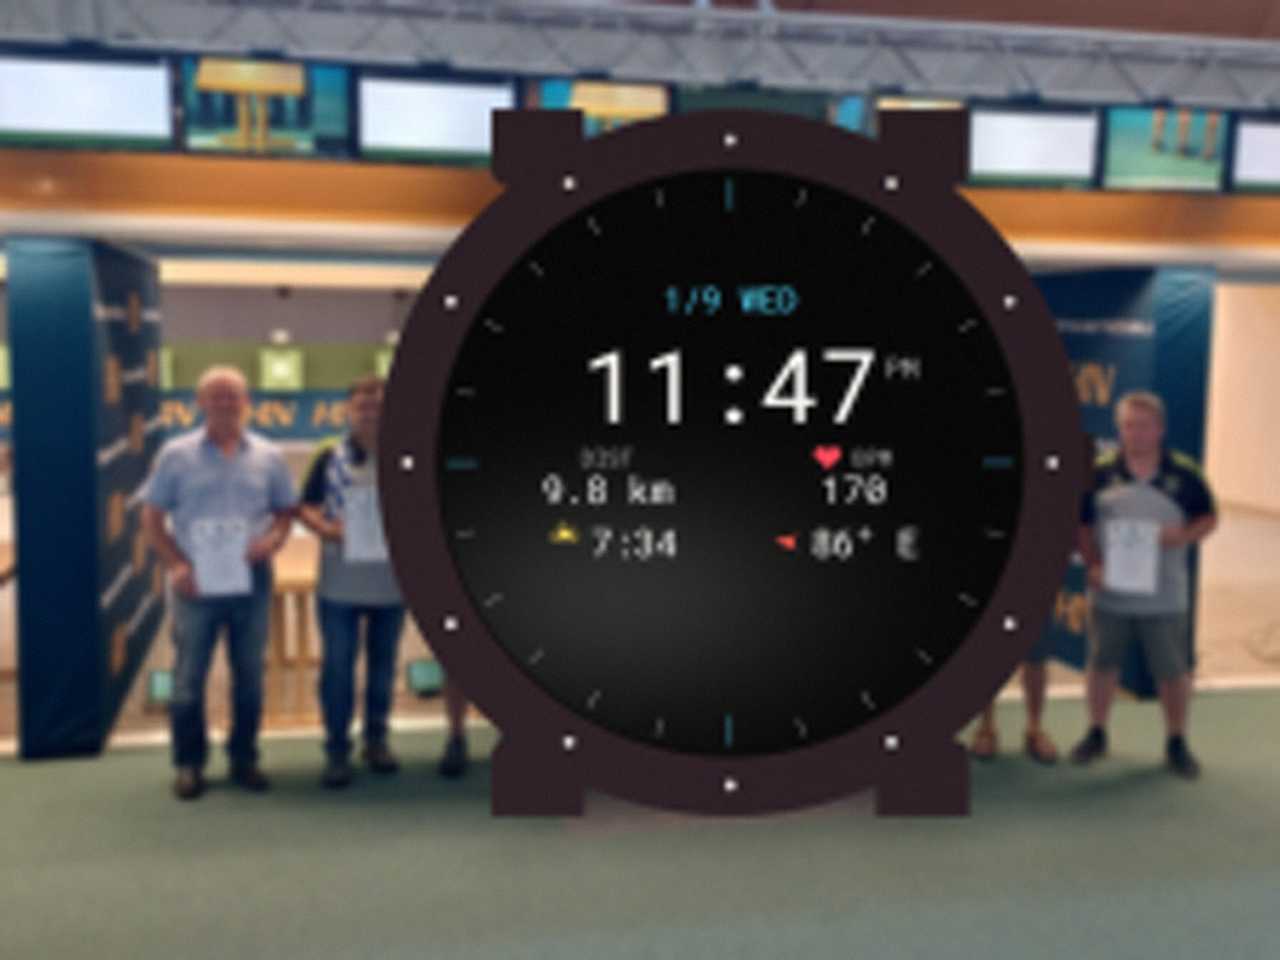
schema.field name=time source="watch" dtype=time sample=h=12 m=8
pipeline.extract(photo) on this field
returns h=11 m=47
